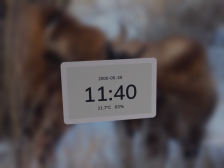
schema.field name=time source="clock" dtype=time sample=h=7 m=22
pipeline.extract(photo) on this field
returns h=11 m=40
